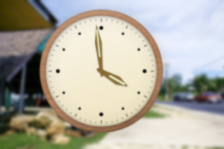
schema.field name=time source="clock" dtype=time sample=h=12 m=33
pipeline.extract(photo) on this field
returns h=3 m=59
